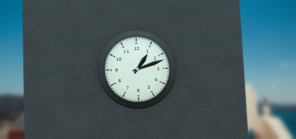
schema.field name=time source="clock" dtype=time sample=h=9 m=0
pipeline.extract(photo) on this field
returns h=1 m=12
